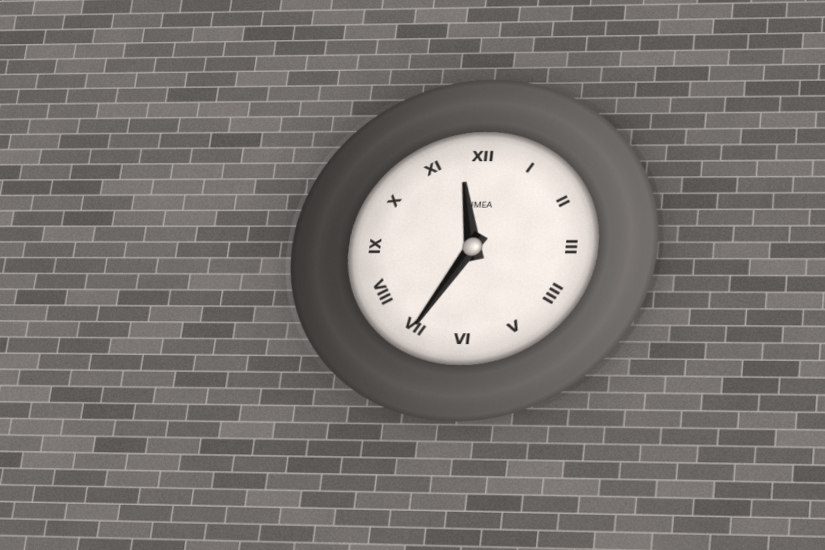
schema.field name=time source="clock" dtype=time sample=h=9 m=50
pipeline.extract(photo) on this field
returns h=11 m=35
